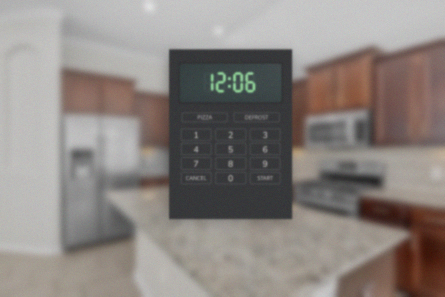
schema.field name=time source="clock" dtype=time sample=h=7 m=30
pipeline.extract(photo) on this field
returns h=12 m=6
